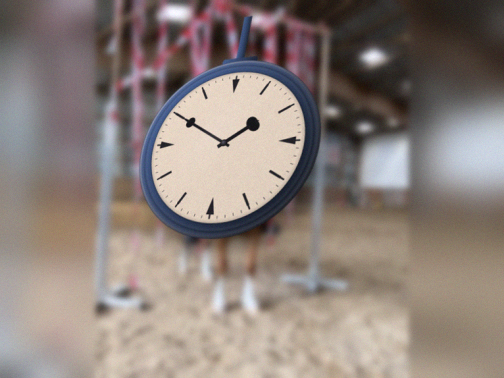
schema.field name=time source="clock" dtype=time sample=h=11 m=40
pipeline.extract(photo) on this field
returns h=1 m=50
